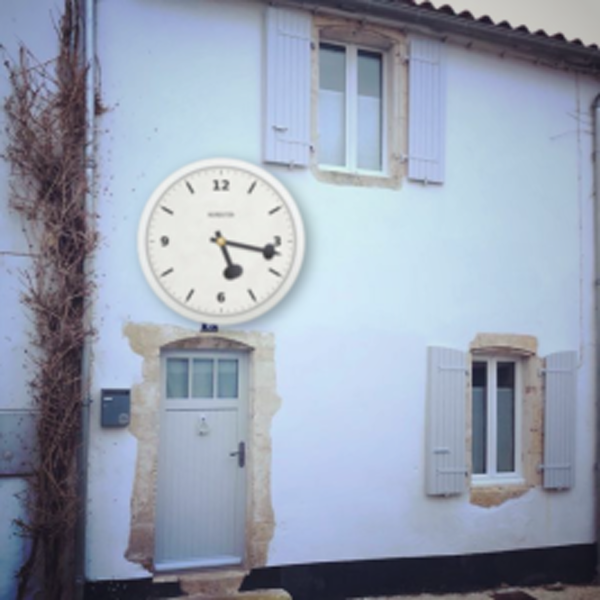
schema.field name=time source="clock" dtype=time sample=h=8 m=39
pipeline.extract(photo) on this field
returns h=5 m=17
